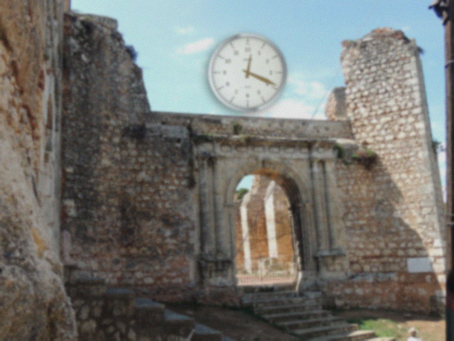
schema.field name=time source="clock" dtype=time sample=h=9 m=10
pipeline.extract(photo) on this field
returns h=12 m=19
